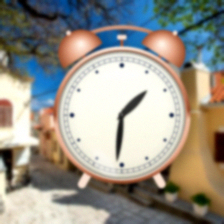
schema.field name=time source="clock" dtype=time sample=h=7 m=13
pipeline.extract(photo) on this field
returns h=1 m=31
